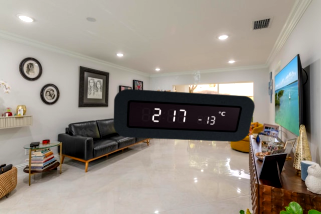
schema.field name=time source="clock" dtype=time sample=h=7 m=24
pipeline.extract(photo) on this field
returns h=2 m=17
